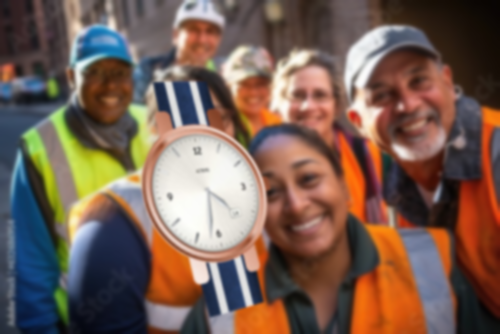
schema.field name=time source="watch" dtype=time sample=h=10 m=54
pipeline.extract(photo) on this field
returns h=4 m=32
